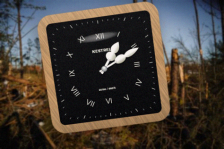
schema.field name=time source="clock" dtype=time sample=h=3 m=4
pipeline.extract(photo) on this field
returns h=1 m=11
